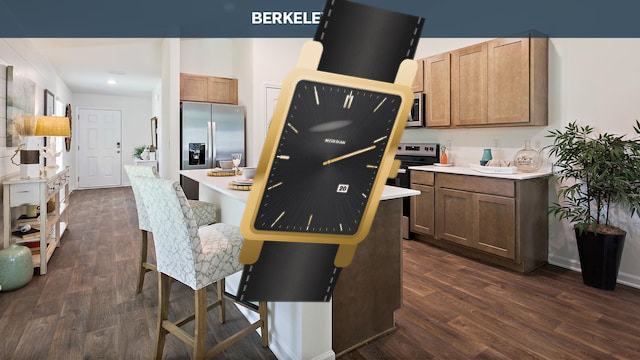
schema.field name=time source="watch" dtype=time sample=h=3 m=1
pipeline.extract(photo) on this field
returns h=2 m=11
